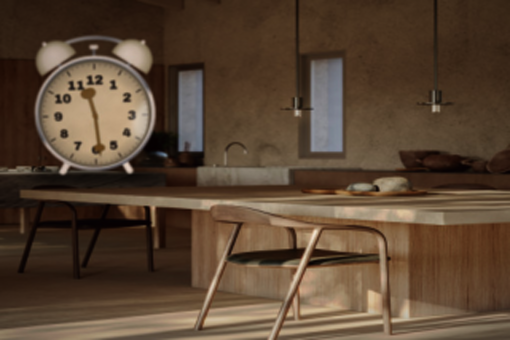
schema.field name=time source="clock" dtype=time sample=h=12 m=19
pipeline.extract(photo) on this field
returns h=11 m=29
